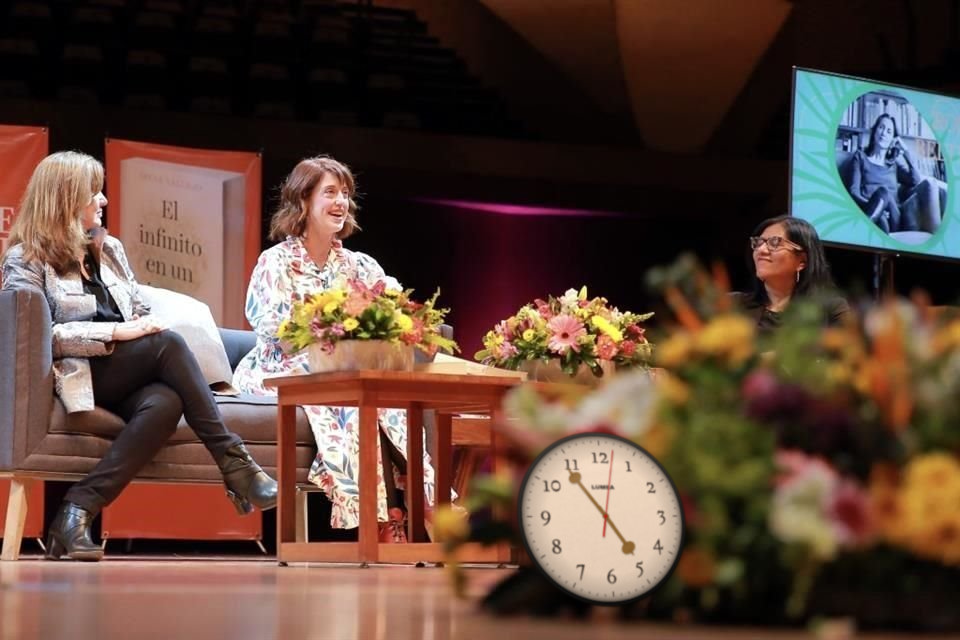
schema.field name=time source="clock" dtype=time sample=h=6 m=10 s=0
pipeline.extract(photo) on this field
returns h=4 m=54 s=2
